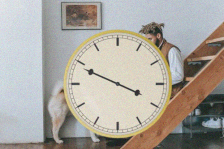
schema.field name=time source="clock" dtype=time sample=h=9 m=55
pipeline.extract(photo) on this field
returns h=3 m=49
